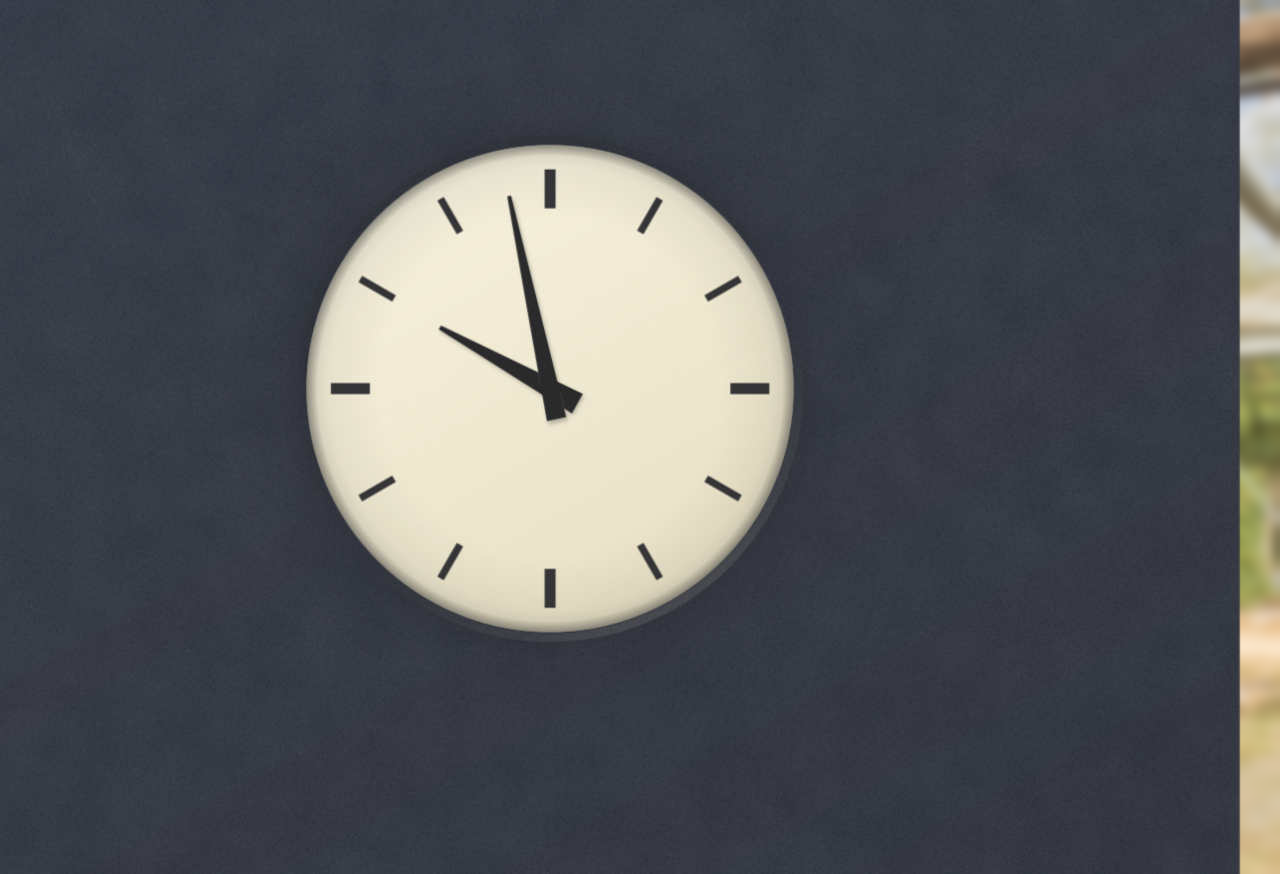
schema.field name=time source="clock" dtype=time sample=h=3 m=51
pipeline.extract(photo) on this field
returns h=9 m=58
